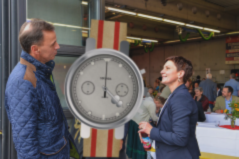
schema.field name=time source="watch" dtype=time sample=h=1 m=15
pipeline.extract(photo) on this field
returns h=4 m=22
